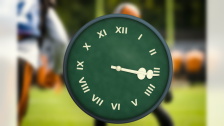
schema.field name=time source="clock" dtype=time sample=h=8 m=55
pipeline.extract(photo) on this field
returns h=3 m=16
